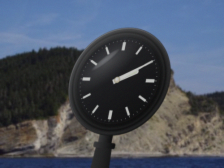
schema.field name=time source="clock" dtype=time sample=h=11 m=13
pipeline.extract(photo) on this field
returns h=2 m=10
